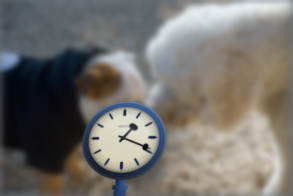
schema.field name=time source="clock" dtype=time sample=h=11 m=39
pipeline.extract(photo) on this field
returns h=1 m=19
